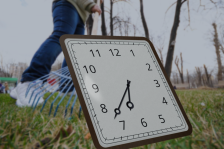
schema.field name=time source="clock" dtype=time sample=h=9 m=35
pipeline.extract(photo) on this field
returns h=6 m=37
